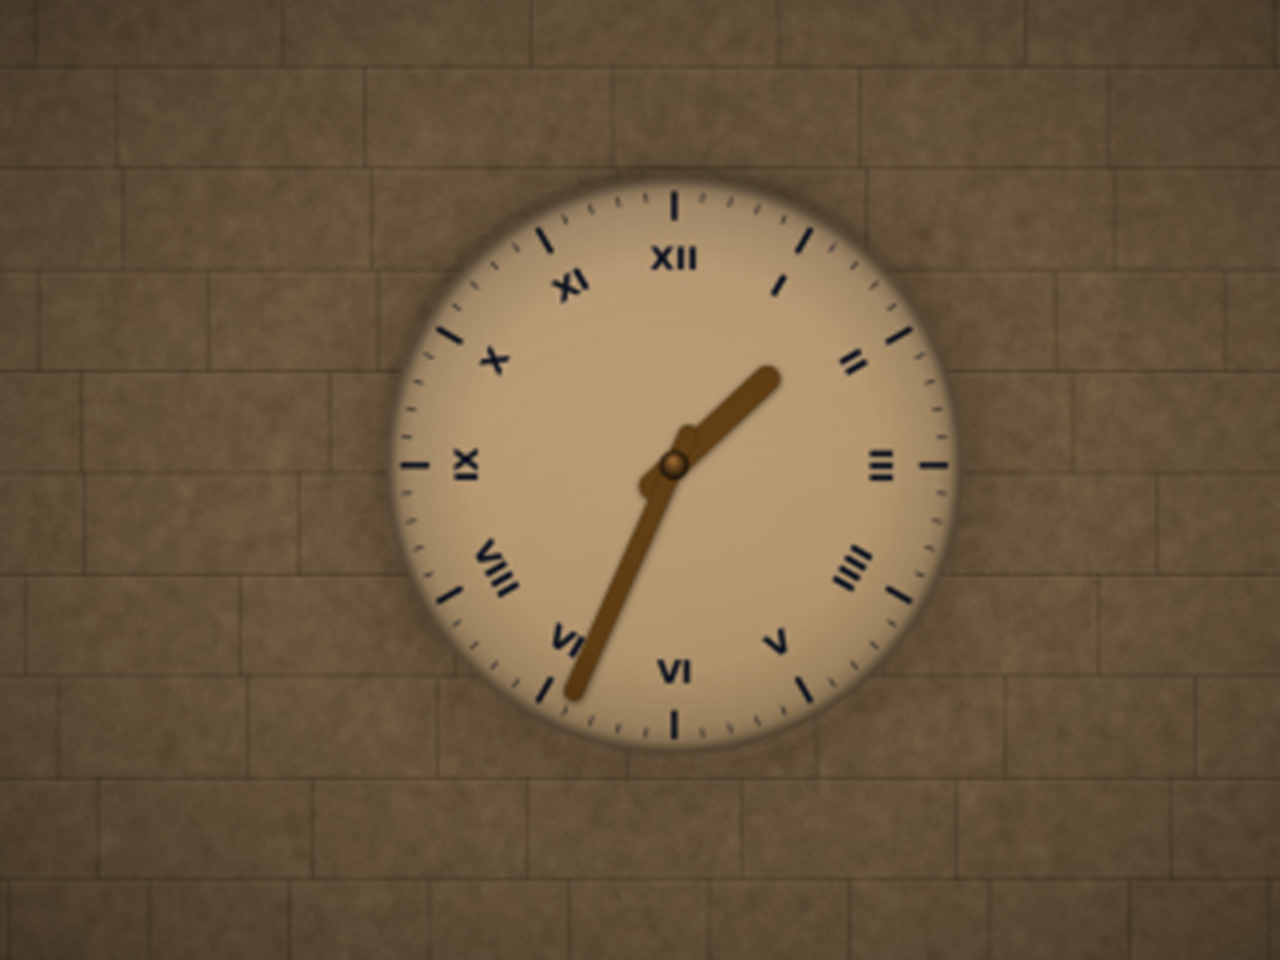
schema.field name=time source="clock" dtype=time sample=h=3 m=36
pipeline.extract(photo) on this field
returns h=1 m=34
